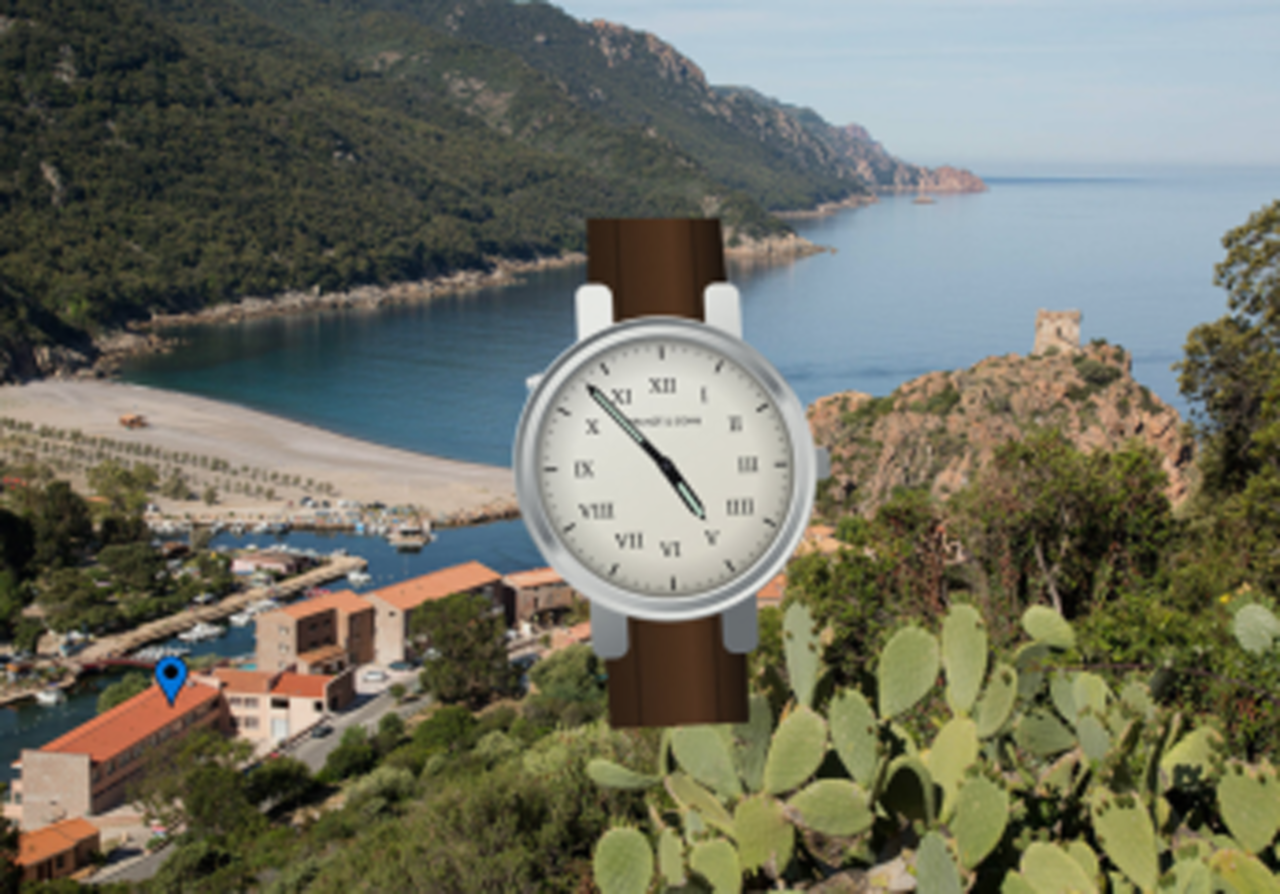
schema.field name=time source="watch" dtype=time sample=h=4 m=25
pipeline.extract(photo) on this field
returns h=4 m=53
